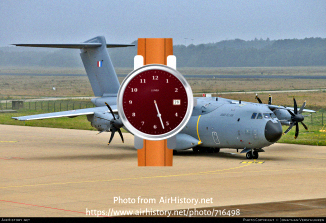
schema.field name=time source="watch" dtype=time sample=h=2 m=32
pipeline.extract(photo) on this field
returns h=5 m=27
